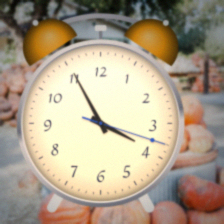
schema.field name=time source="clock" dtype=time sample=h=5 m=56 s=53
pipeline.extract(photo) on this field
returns h=3 m=55 s=18
